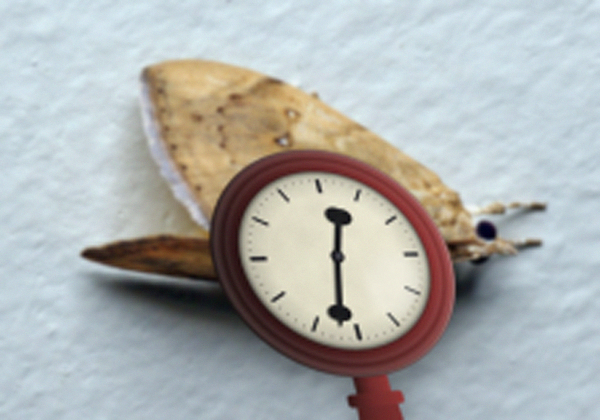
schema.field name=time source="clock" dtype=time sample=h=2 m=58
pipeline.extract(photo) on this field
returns h=12 m=32
